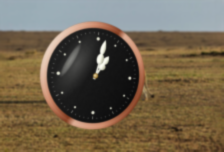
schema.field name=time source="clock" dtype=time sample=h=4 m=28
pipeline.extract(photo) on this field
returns h=1 m=2
